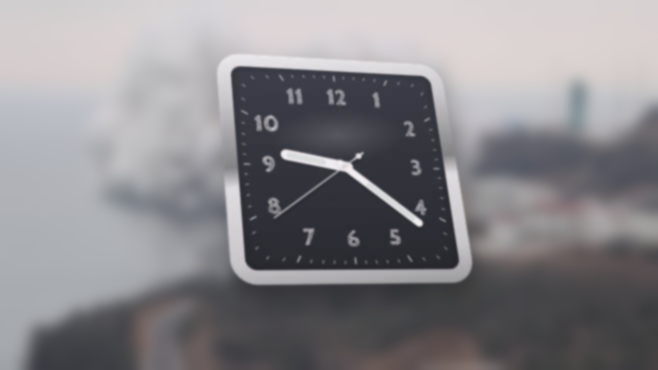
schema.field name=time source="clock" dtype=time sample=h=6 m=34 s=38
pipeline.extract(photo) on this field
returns h=9 m=21 s=39
